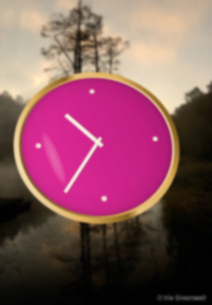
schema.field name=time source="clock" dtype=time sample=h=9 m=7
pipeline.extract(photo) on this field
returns h=10 m=36
